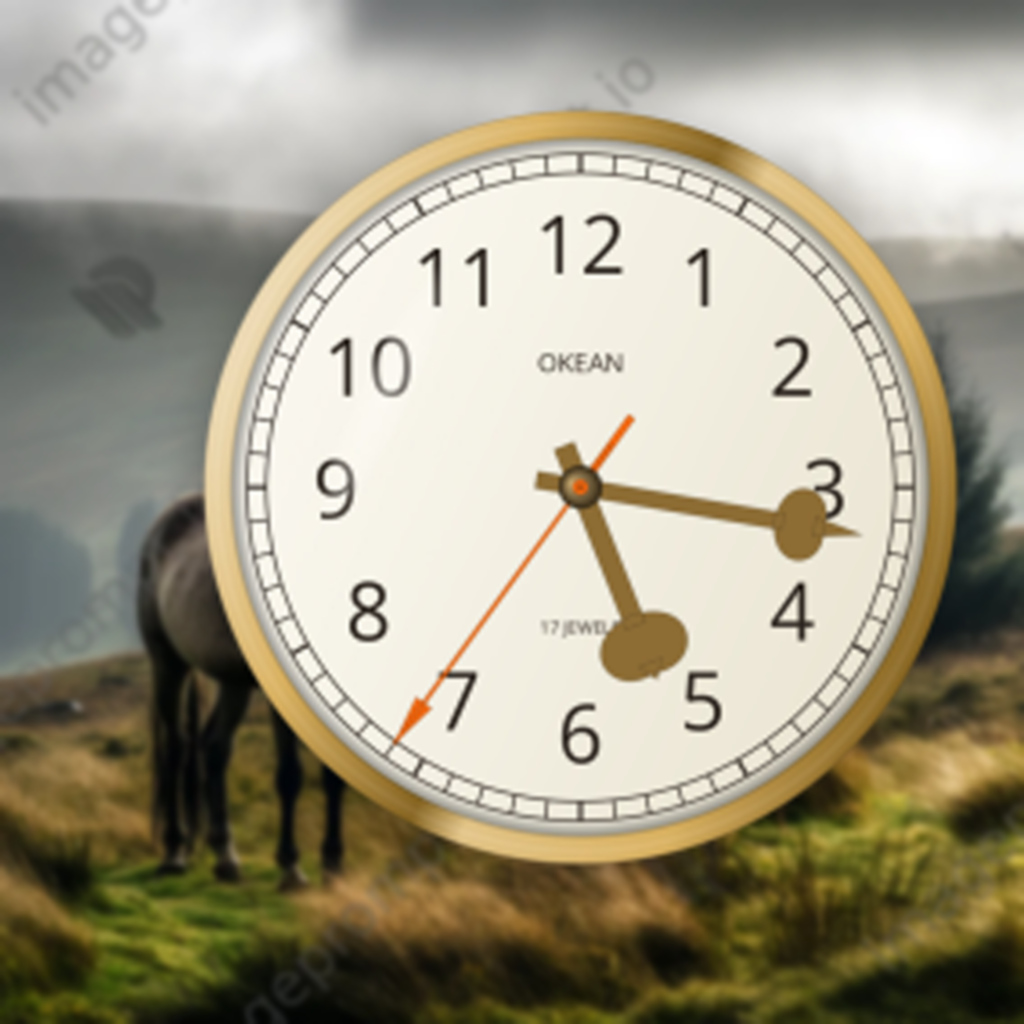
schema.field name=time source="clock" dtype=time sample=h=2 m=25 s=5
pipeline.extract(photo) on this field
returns h=5 m=16 s=36
